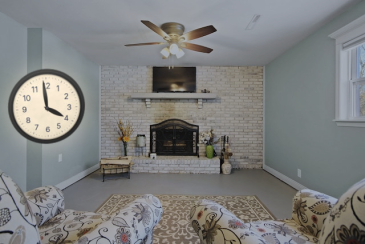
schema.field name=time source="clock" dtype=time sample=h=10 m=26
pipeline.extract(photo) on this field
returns h=3 m=59
